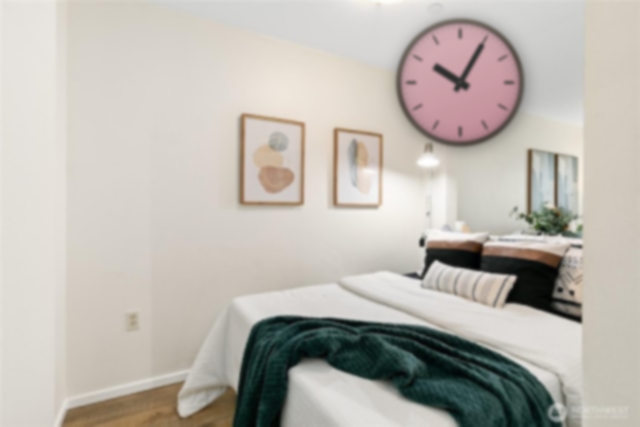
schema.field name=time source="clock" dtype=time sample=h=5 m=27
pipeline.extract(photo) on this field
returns h=10 m=5
